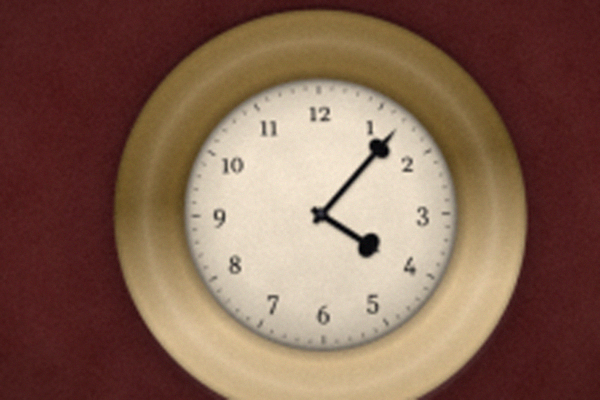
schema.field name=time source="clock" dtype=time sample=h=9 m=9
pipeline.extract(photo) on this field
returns h=4 m=7
